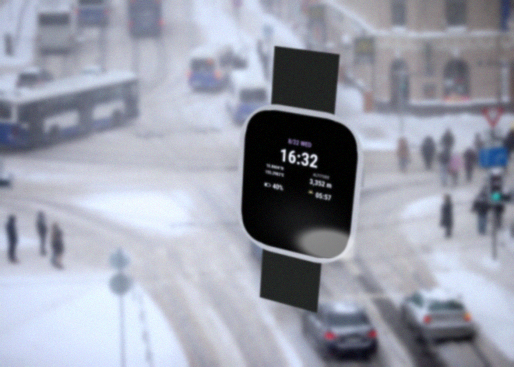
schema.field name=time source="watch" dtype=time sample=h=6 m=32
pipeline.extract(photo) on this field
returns h=16 m=32
